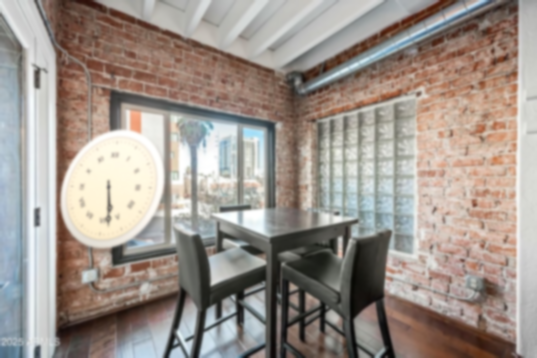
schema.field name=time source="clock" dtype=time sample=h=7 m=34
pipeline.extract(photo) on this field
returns h=5 m=28
